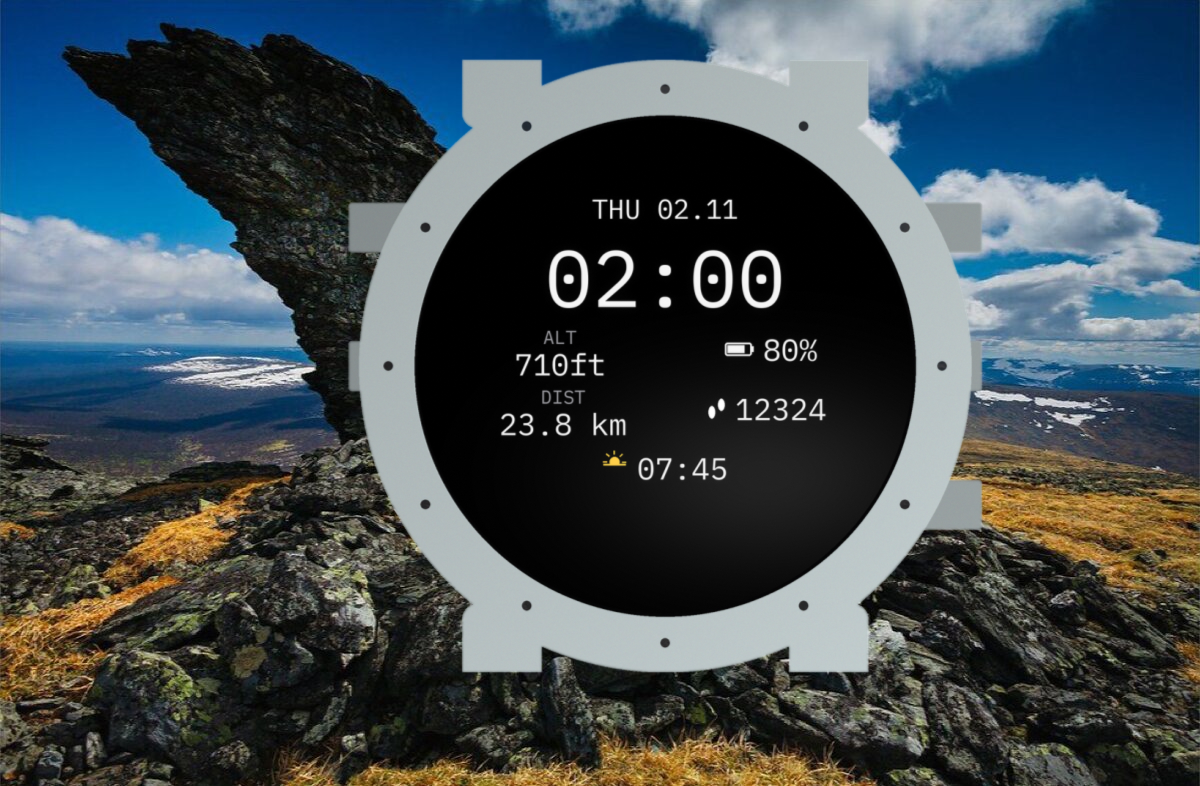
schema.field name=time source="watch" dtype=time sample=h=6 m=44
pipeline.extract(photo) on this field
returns h=2 m=0
